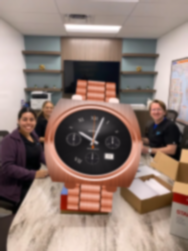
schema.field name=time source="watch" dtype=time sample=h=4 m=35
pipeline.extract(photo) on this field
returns h=10 m=3
